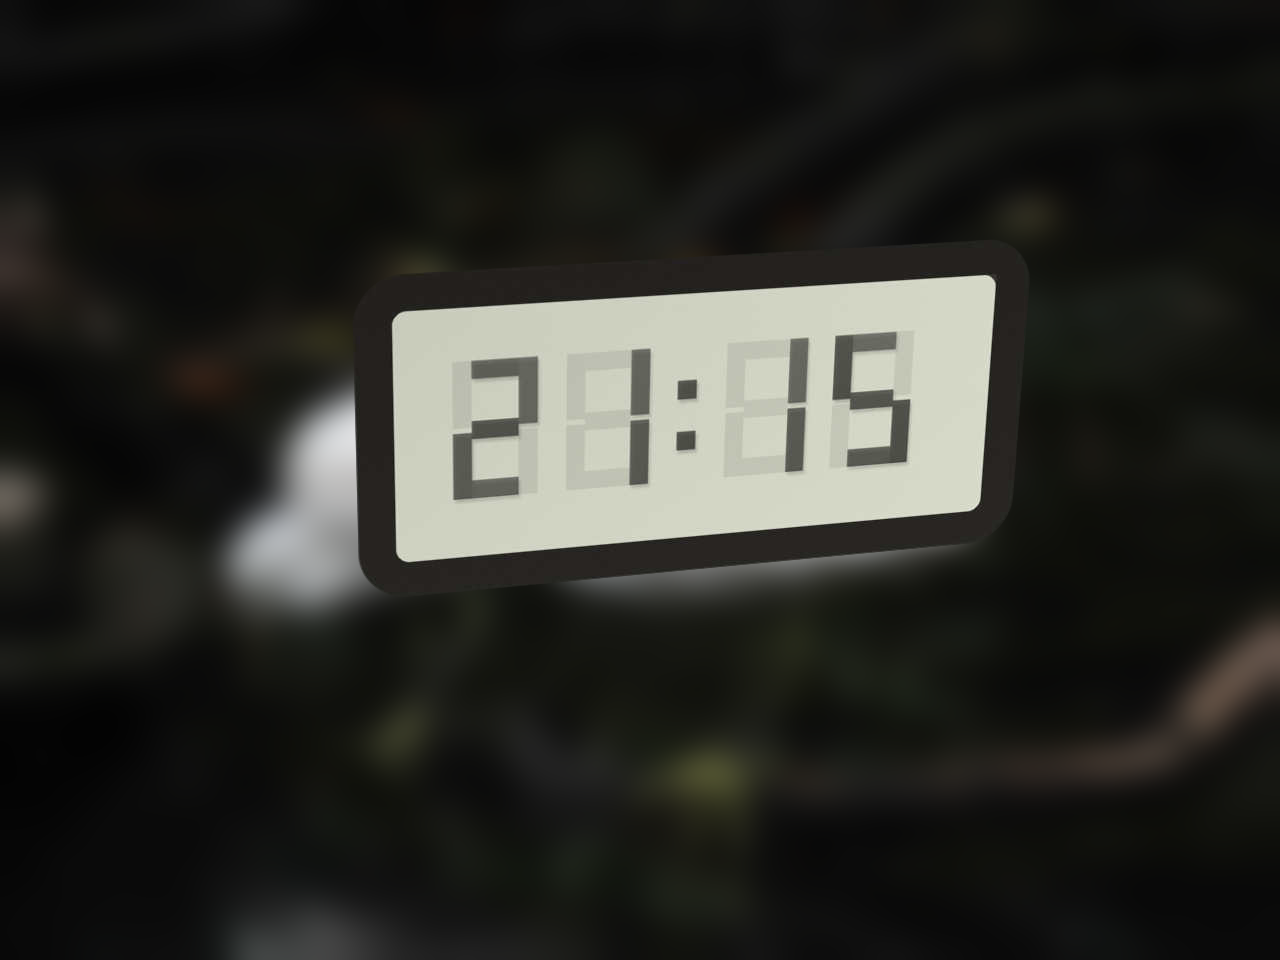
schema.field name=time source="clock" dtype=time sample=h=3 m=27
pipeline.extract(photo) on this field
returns h=21 m=15
